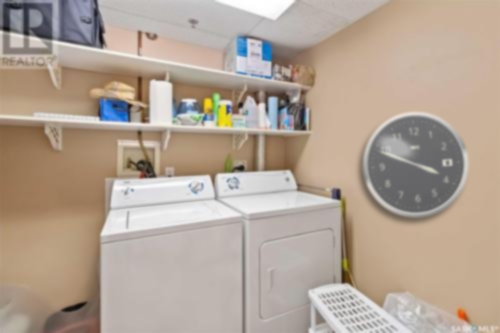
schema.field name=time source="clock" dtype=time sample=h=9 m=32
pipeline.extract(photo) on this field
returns h=3 m=49
